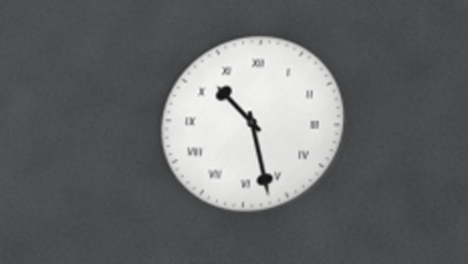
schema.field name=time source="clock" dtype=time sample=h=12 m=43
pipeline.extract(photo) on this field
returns h=10 m=27
